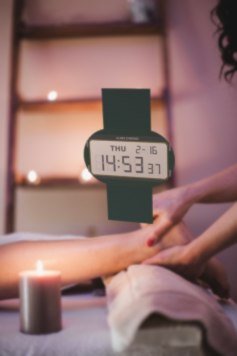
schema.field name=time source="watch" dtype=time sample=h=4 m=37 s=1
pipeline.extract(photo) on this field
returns h=14 m=53 s=37
